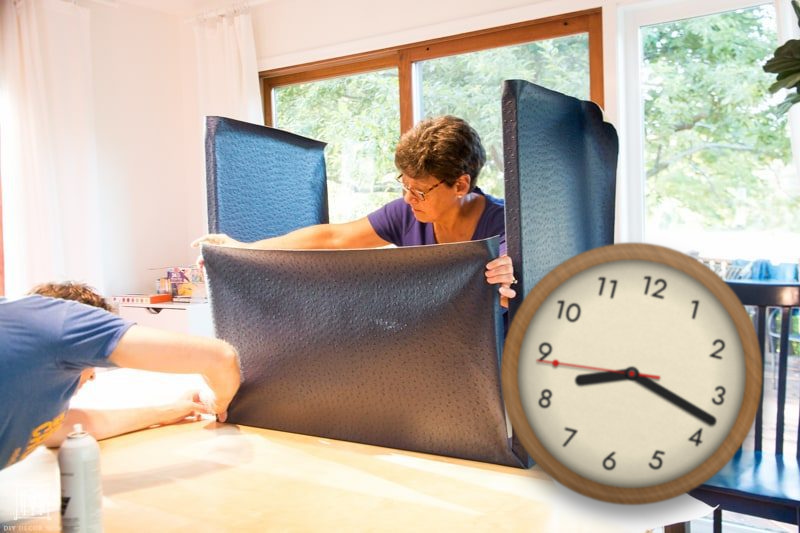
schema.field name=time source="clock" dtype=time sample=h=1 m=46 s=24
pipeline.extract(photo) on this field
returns h=8 m=17 s=44
